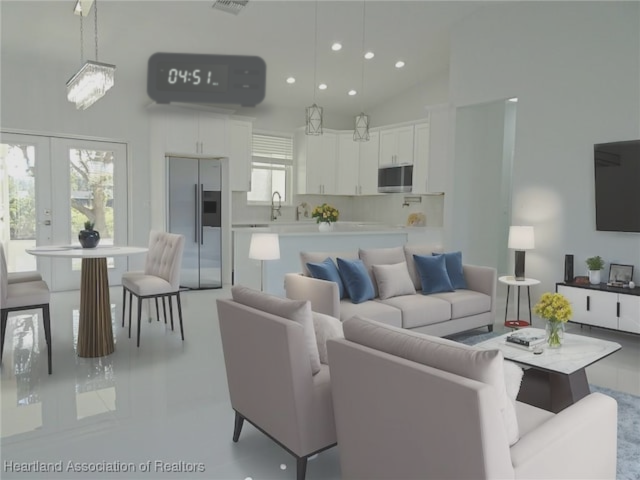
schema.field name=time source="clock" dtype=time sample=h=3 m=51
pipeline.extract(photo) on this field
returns h=4 m=51
